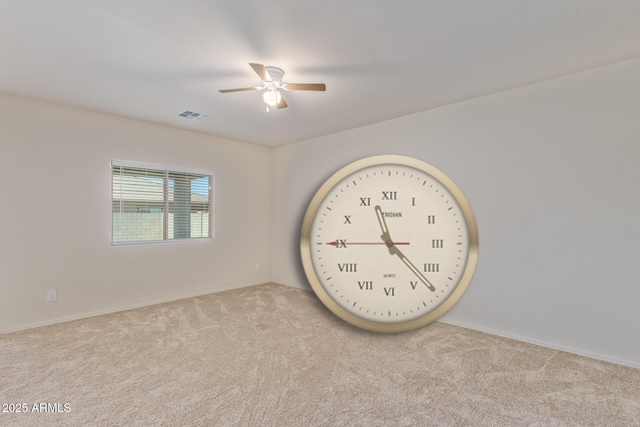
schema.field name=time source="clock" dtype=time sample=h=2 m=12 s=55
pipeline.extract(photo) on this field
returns h=11 m=22 s=45
